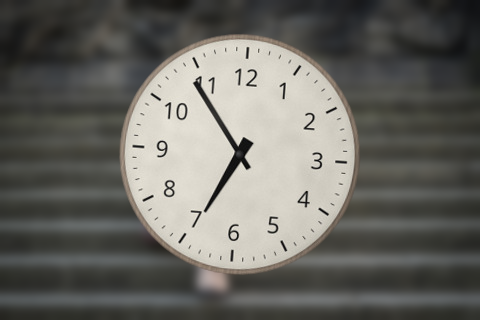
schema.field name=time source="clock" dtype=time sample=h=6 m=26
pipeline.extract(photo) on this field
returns h=6 m=54
